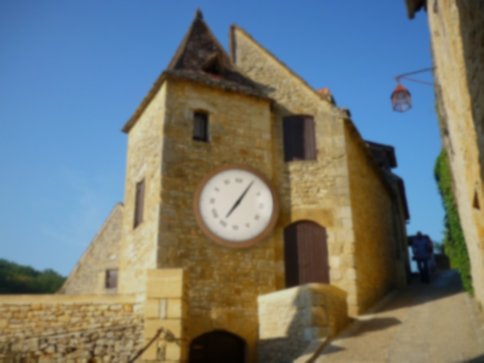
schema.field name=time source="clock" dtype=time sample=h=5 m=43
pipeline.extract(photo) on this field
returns h=7 m=5
